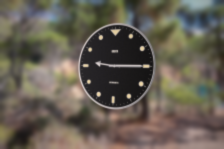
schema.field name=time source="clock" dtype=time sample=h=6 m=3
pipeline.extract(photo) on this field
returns h=9 m=15
